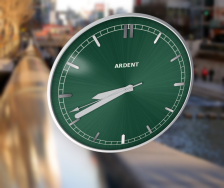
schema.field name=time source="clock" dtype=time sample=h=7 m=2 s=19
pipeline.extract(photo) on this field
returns h=8 m=40 s=42
